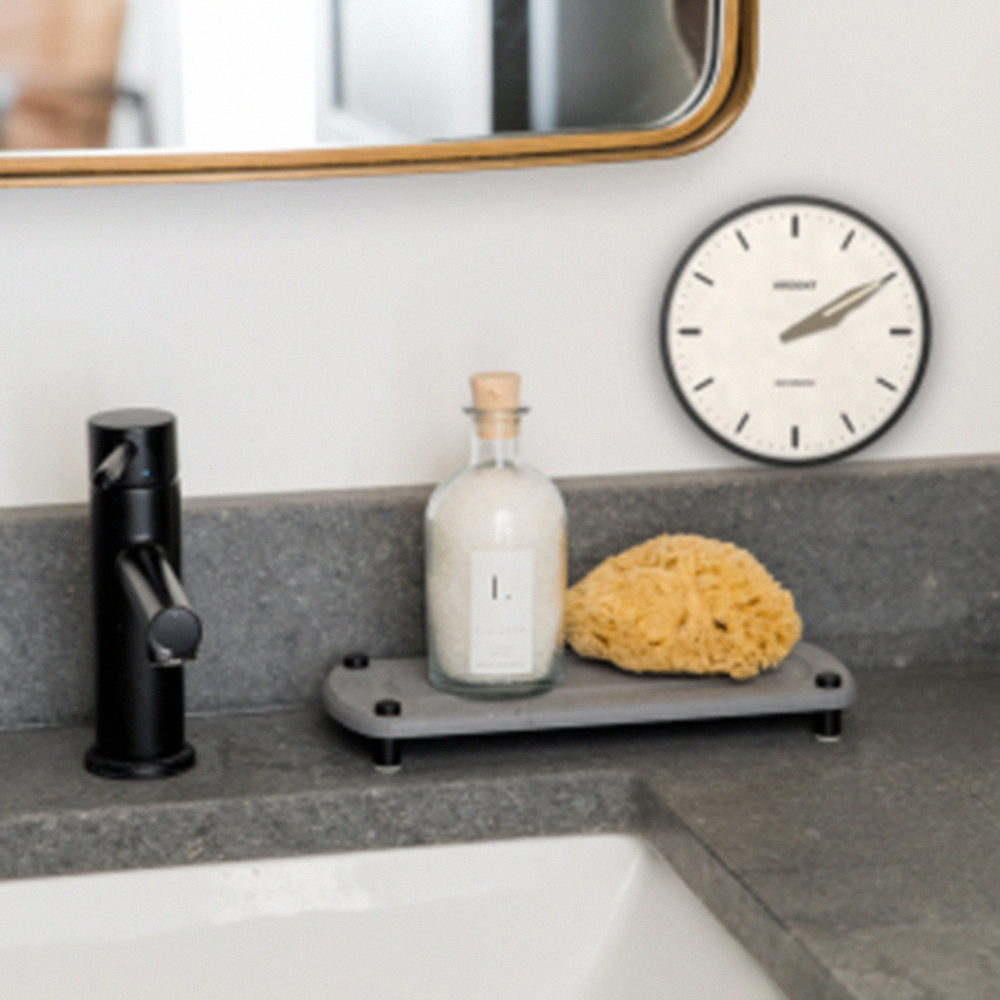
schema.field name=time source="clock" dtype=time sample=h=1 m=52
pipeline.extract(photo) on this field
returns h=2 m=10
